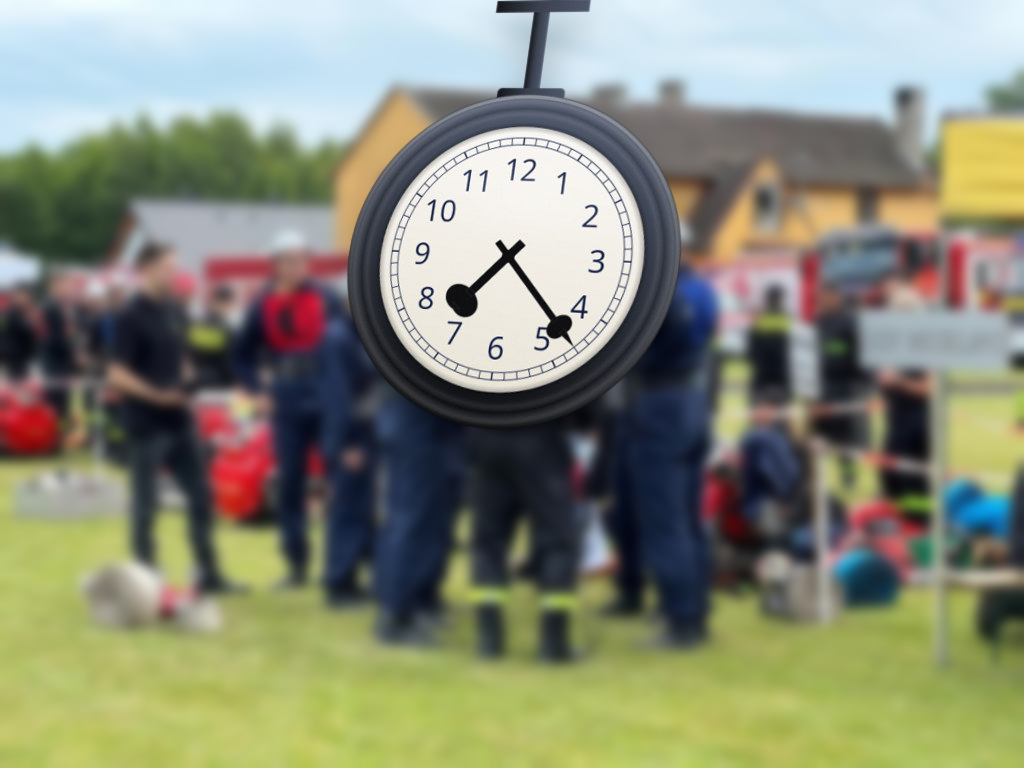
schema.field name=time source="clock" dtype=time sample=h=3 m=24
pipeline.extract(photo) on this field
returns h=7 m=23
